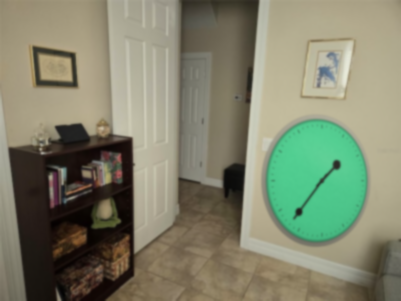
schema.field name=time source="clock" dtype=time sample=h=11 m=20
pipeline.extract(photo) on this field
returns h=1 m=37
